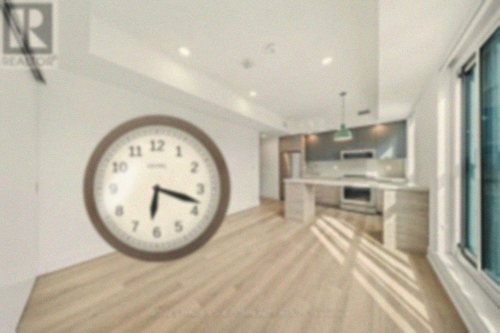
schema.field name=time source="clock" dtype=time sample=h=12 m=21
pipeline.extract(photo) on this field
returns h=6 m=18
